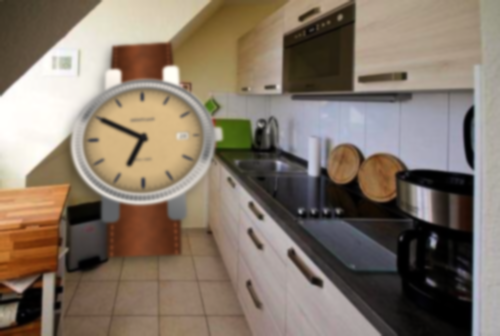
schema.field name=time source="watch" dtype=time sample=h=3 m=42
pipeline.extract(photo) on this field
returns h=6 m=50
